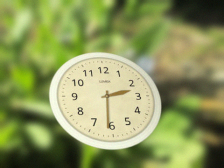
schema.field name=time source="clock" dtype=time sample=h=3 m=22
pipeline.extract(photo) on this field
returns h=2 m=31
